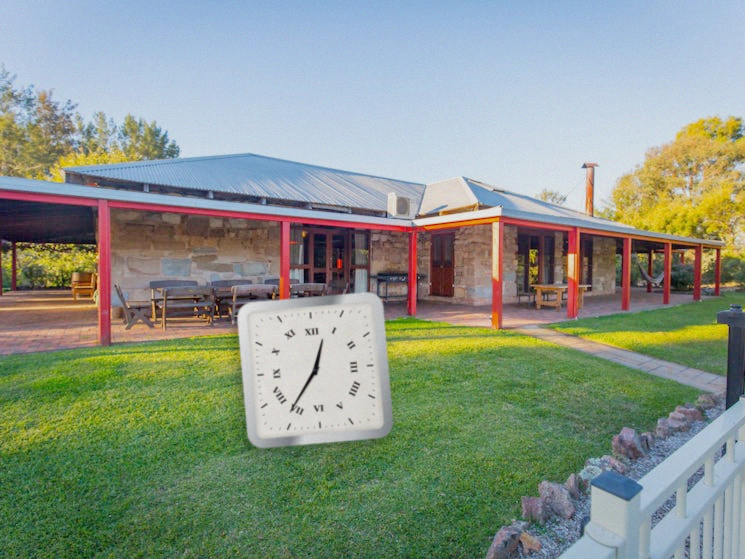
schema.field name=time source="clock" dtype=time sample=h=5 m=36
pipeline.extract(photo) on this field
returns h=12 m=36
